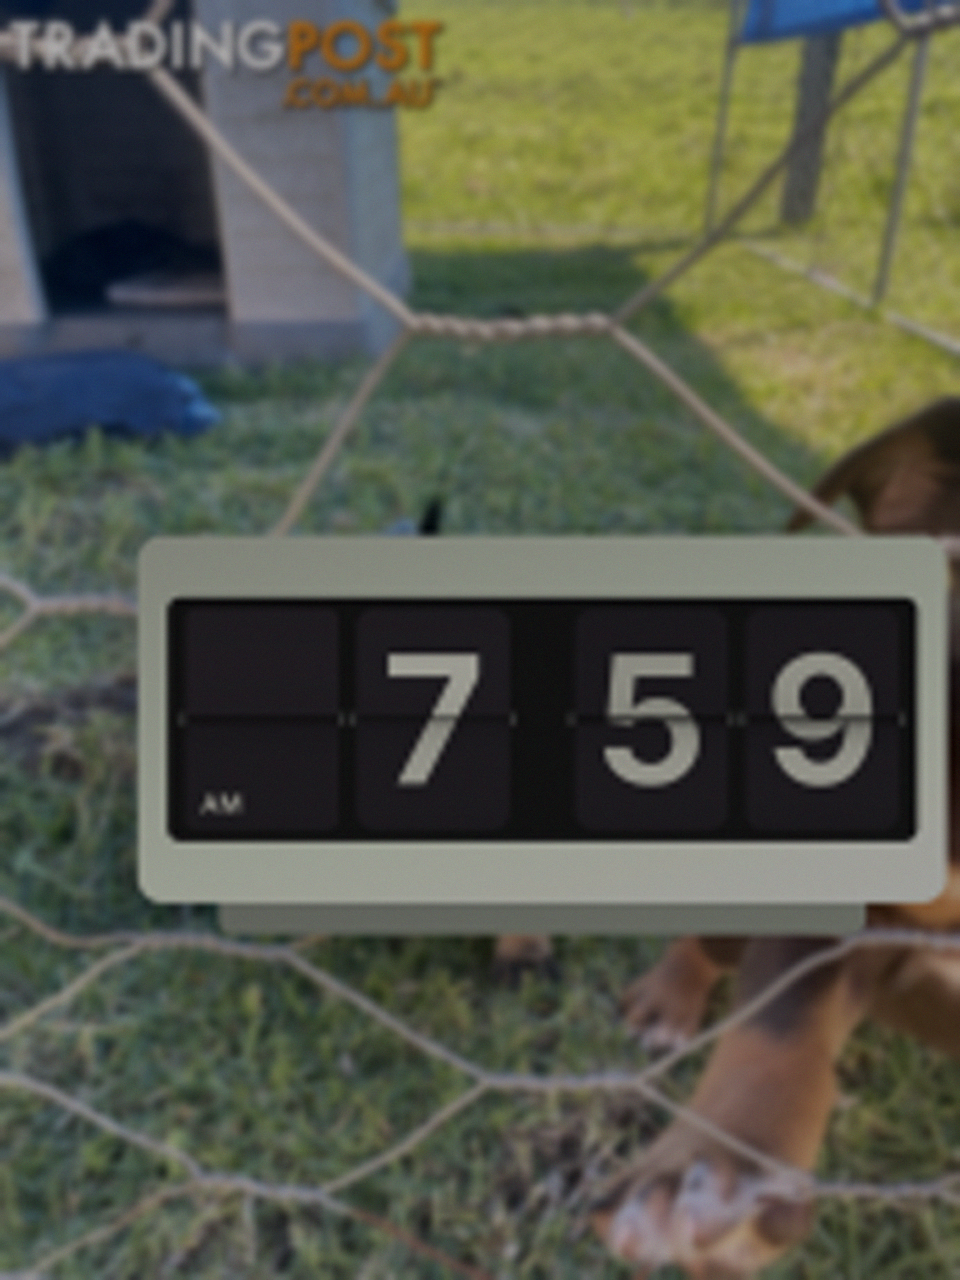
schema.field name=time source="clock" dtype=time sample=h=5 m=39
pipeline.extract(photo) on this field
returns h=7 m=59
